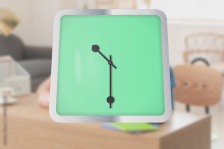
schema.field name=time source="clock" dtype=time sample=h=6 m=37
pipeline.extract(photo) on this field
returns h=10 m=30
